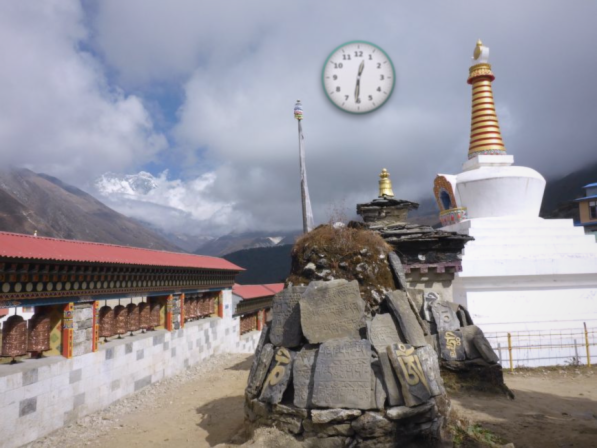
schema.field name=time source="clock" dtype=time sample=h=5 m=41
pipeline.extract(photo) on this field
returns h=12 m=31
